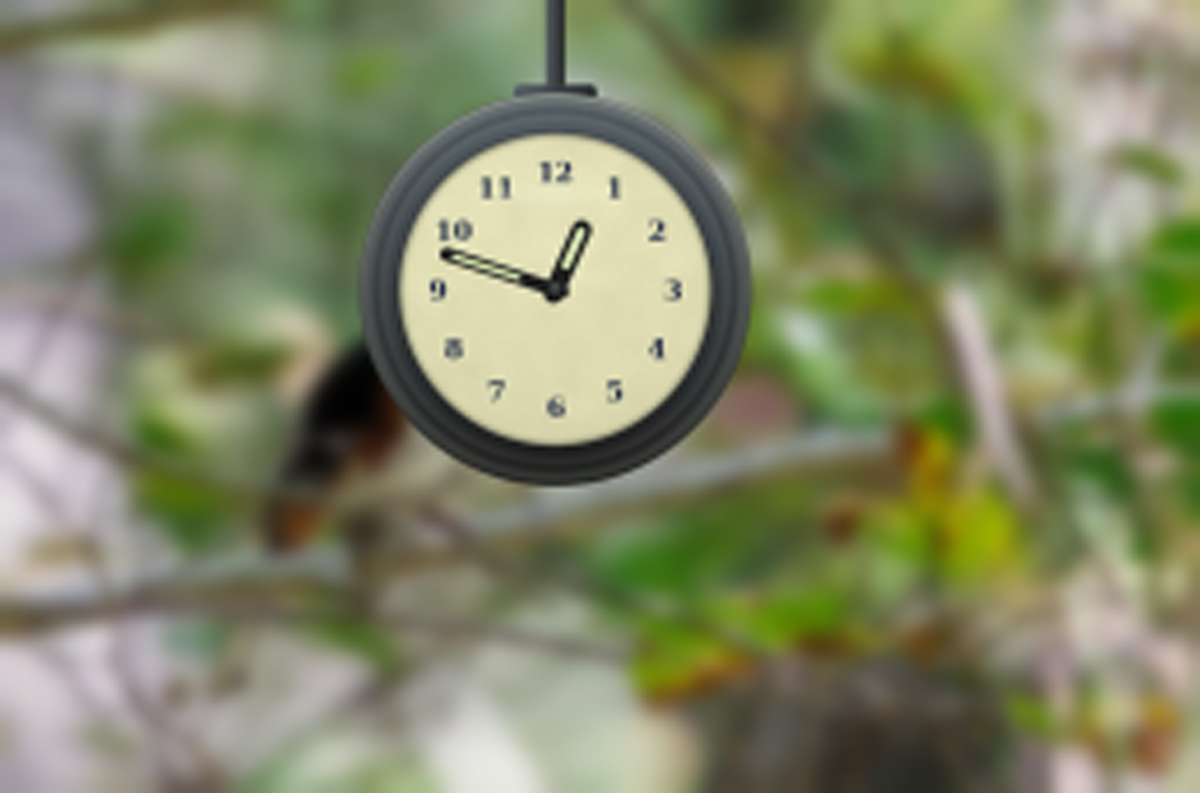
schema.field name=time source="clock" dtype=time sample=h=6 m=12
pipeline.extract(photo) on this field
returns h=12 m=48
